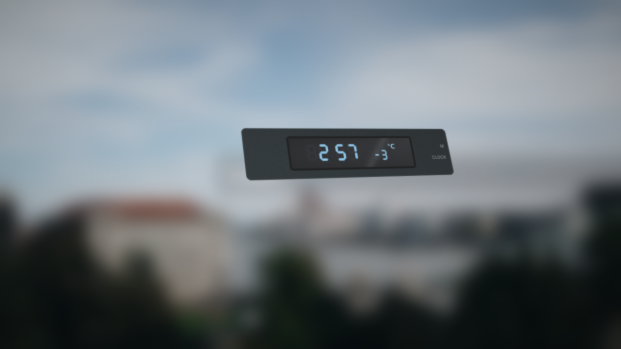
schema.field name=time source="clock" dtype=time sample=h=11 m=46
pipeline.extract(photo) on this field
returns h=2 m=57
